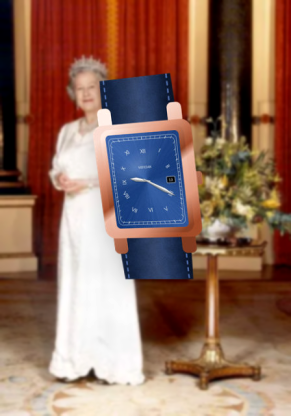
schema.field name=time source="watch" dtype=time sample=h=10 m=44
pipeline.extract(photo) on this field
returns h=9 m=20
